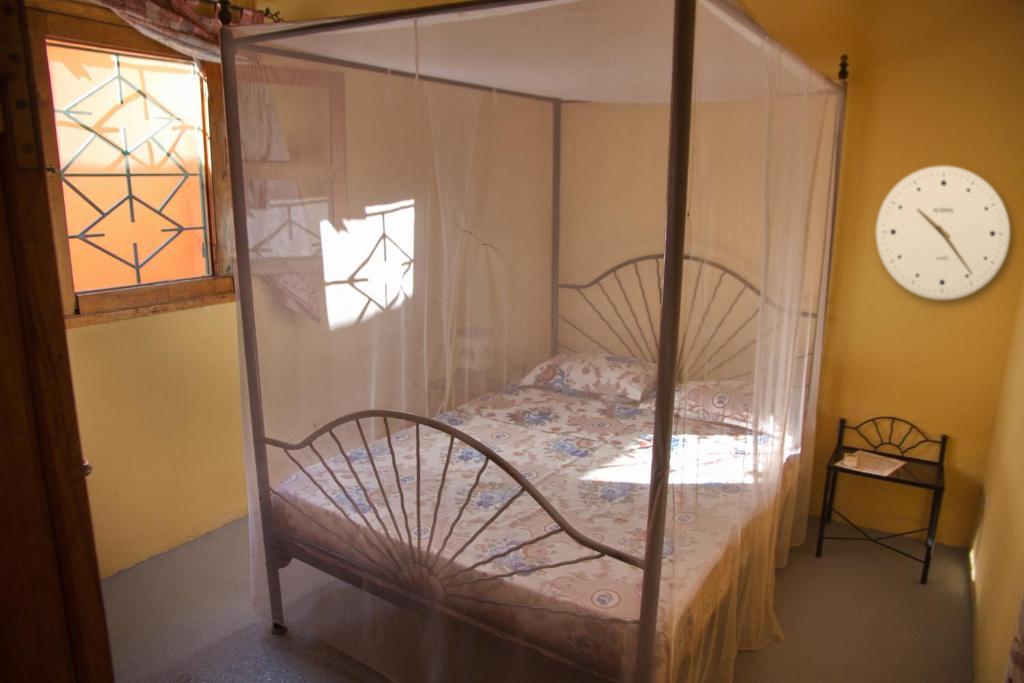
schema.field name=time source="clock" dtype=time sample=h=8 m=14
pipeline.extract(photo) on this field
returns h=10 m=24
